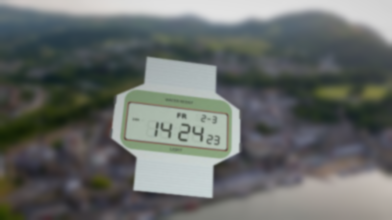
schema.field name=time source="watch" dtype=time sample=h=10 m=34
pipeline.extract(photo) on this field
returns h=14 m=24
